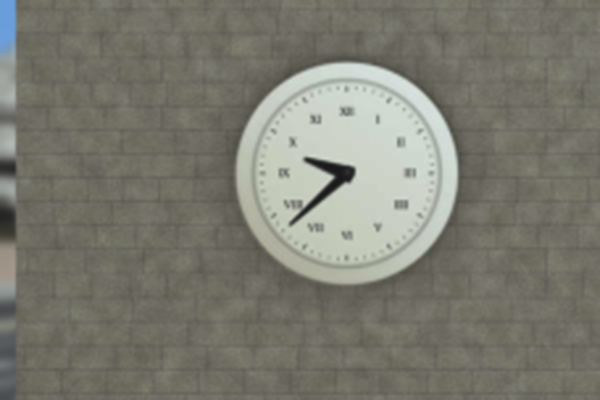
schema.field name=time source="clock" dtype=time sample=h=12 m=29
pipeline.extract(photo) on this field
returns h=9 m=38
